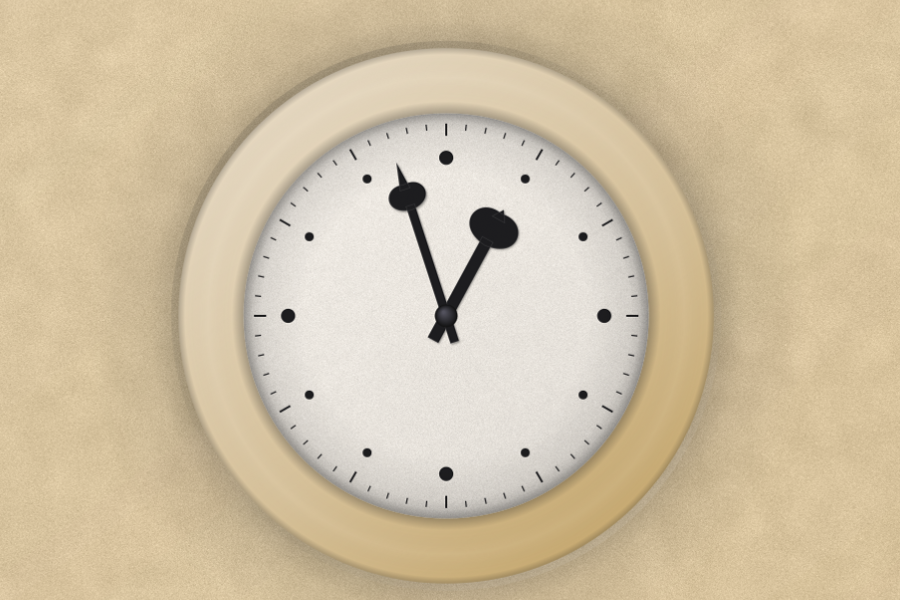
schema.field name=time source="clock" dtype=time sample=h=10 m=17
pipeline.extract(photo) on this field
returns h=12 m=57
